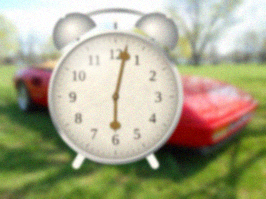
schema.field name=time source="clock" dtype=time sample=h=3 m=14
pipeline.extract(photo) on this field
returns h=6 m=2
